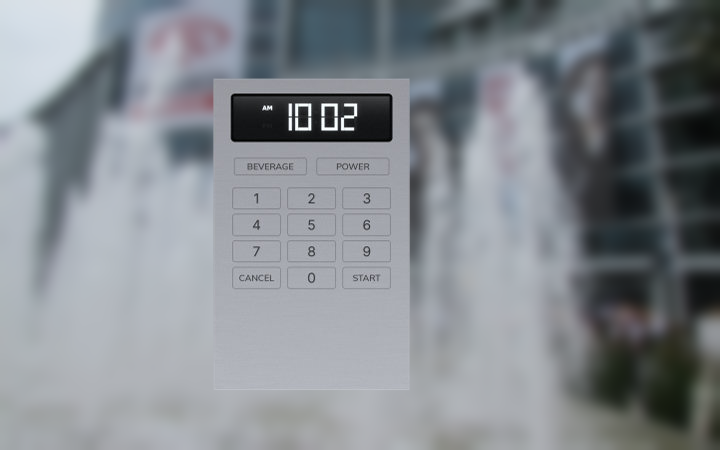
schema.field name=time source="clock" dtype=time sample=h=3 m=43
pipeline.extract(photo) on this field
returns h=10 m=2
